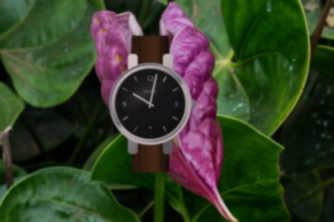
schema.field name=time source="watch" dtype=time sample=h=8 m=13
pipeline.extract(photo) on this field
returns h=10 m=2
